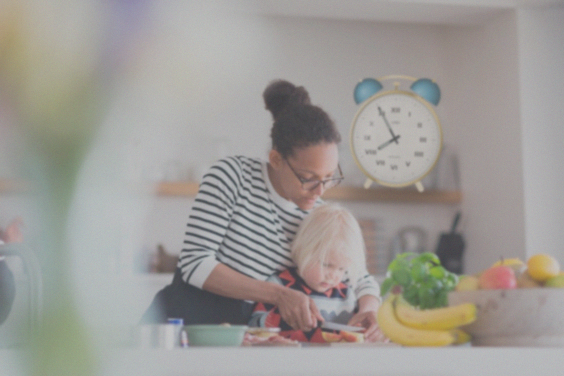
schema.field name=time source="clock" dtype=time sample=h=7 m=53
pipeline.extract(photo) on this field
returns h=7 m=55
